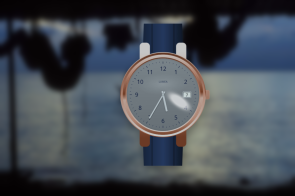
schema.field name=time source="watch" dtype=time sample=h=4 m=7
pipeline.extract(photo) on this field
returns h=5 m=35
